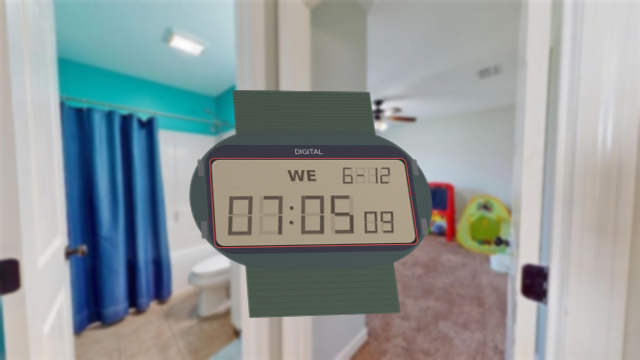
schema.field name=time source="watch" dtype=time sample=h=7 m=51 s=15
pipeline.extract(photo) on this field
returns h=7 m=5 s=9
